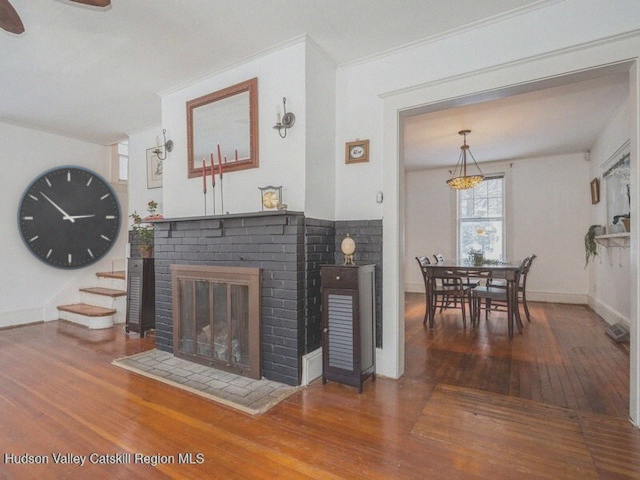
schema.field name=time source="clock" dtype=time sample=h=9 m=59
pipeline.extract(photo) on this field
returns h=2 m=52
